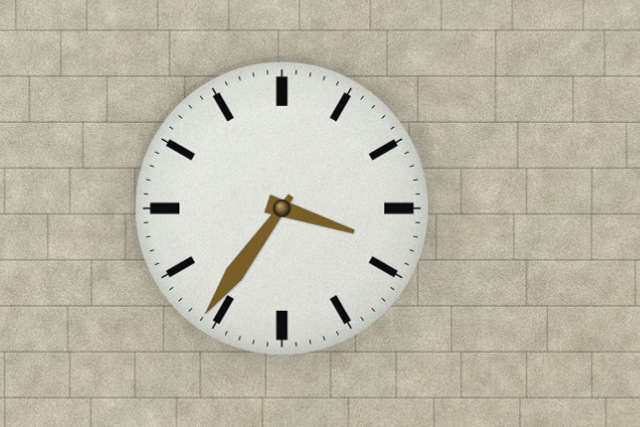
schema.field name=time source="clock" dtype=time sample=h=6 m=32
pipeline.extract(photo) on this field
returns h=3 m=36
